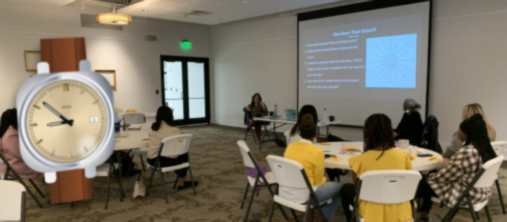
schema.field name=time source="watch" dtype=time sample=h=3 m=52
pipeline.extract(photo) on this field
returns h=8 m=52
